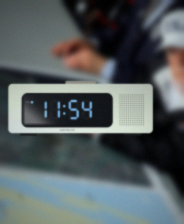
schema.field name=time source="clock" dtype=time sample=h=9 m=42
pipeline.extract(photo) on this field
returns h=11 m=54
